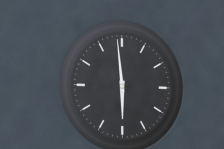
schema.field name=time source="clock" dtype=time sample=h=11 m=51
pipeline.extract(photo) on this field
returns h=5 m=59
